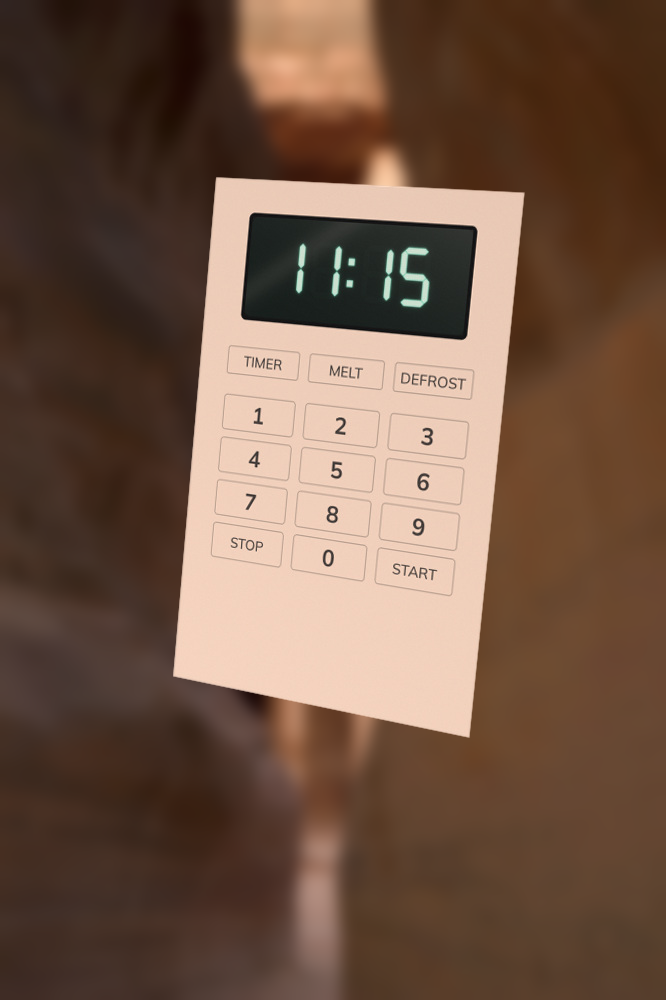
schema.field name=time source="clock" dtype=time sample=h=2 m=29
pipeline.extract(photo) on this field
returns h=11 m=15
